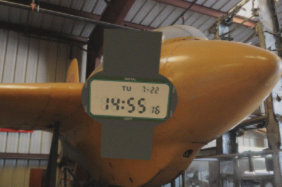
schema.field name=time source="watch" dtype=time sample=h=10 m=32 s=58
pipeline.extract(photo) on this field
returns h=14 m=55 s=16
